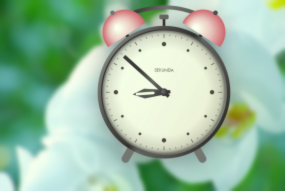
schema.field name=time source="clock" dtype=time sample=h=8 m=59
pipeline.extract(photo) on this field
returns h=8 m=52
